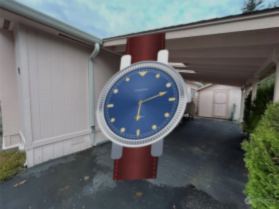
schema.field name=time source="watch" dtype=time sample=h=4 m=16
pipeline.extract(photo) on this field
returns h=6 m=12
